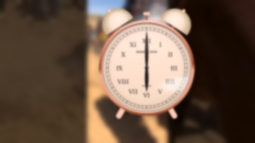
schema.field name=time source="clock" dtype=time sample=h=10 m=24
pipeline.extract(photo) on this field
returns h=6 m=0
